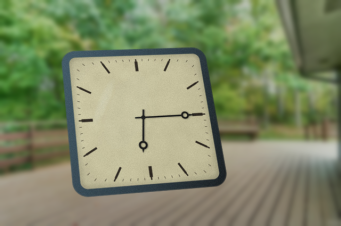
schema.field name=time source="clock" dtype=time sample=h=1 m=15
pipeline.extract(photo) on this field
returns h=6 m=15
